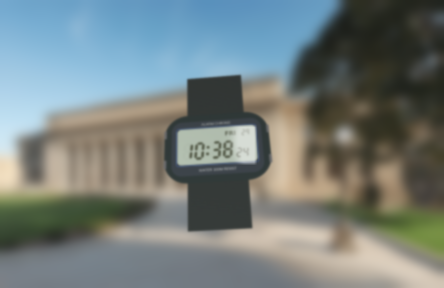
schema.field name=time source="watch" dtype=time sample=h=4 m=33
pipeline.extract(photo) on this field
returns h=10 m=38
